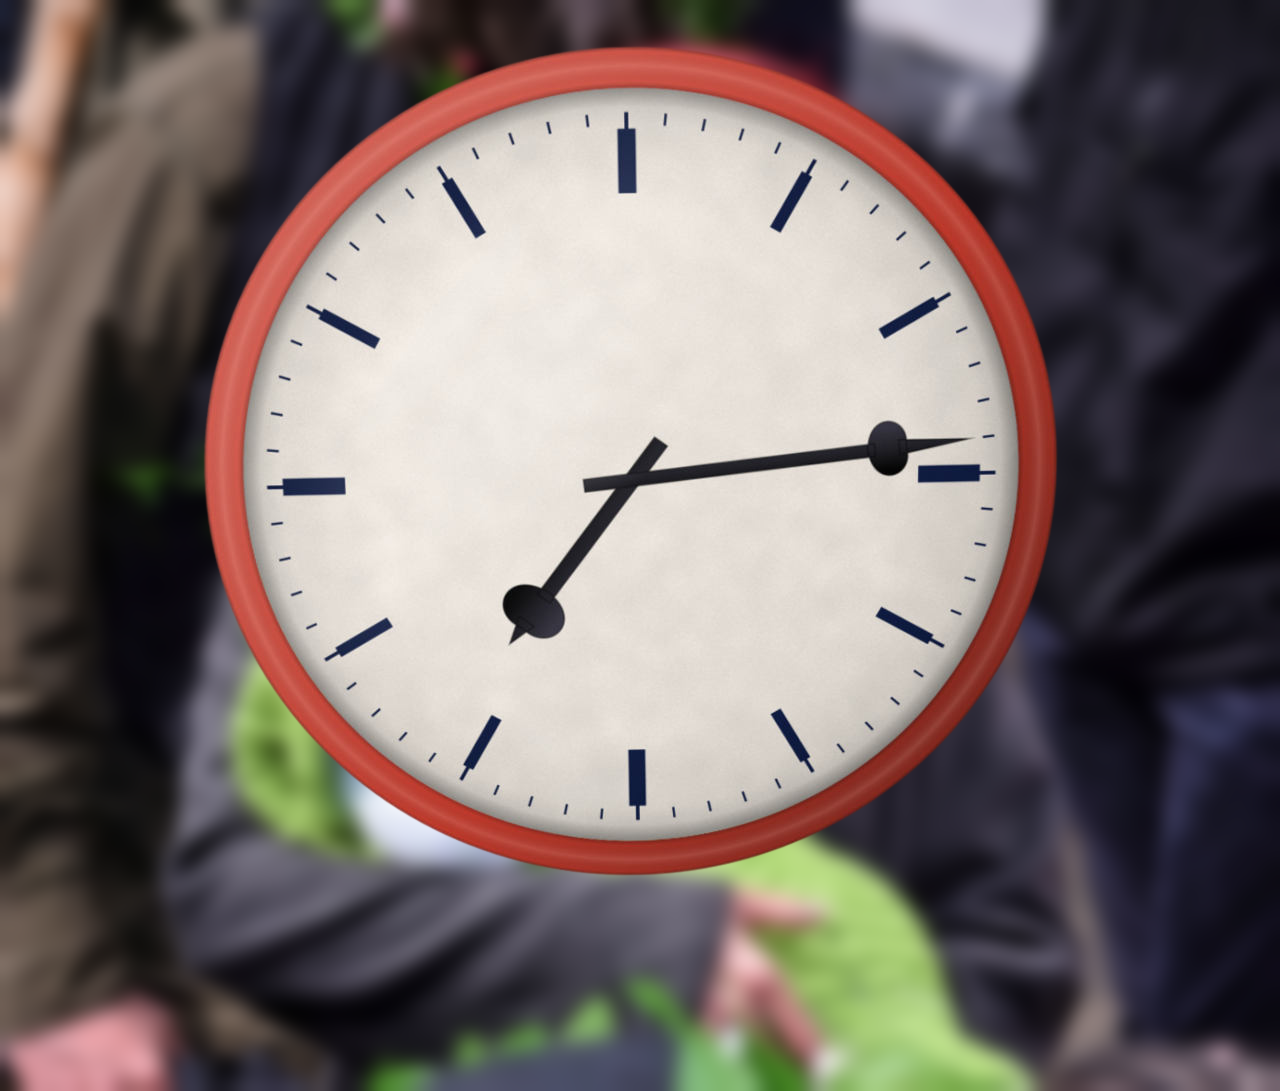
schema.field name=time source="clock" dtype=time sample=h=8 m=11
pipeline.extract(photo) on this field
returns h=7 m=14
